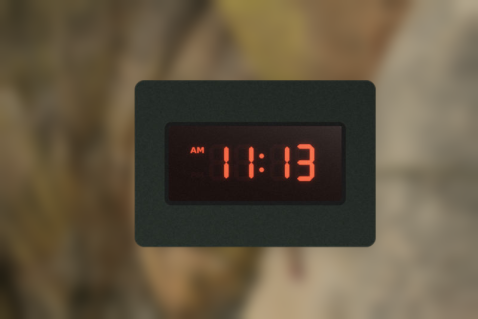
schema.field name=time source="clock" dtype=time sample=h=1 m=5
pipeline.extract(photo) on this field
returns h=11 m=13
